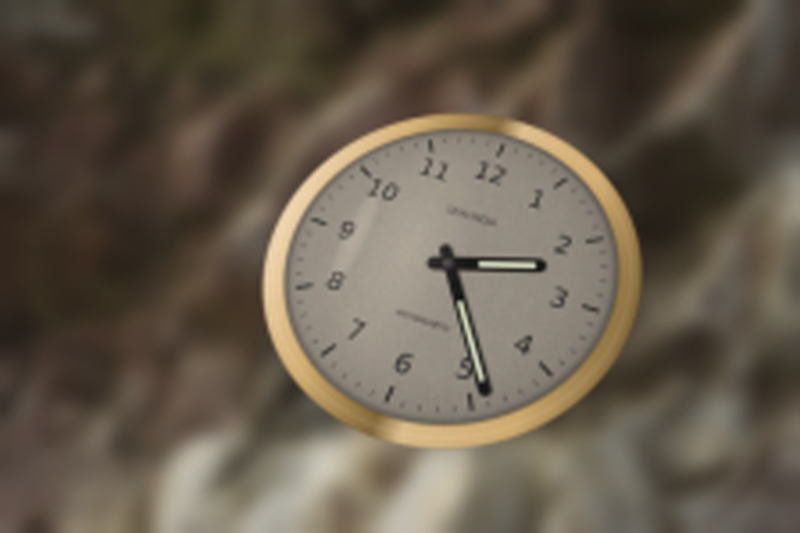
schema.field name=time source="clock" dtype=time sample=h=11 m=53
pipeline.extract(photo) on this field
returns h=2 m=24
